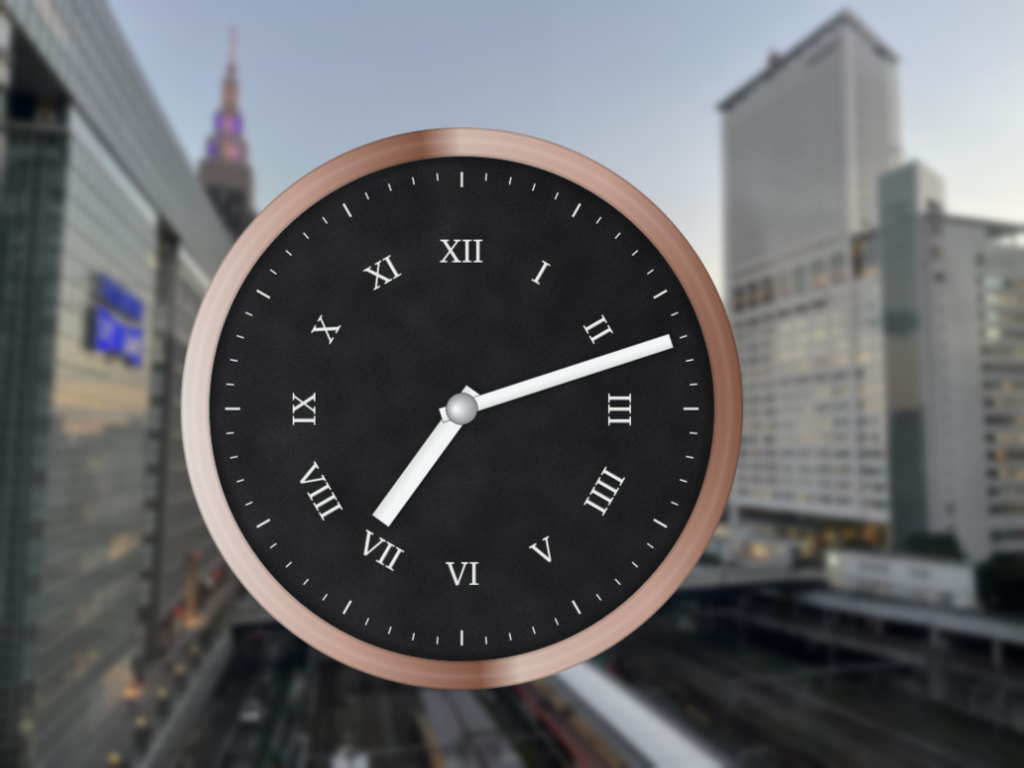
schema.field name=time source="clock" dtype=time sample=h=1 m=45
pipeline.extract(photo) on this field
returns h=7 m=12
